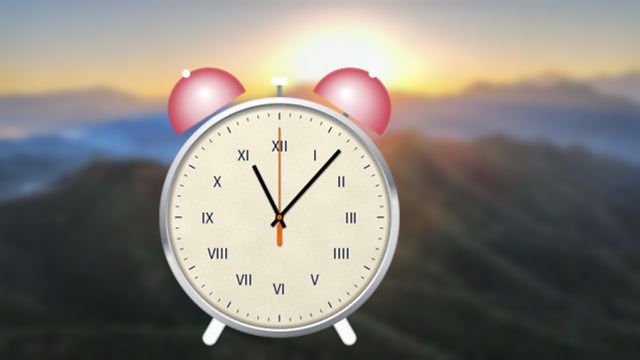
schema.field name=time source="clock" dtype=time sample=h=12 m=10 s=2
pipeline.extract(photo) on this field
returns h=11 m=7 s=0
